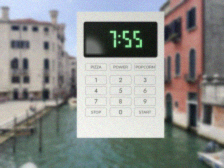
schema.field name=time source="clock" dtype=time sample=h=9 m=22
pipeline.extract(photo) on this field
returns h=7 m=55
